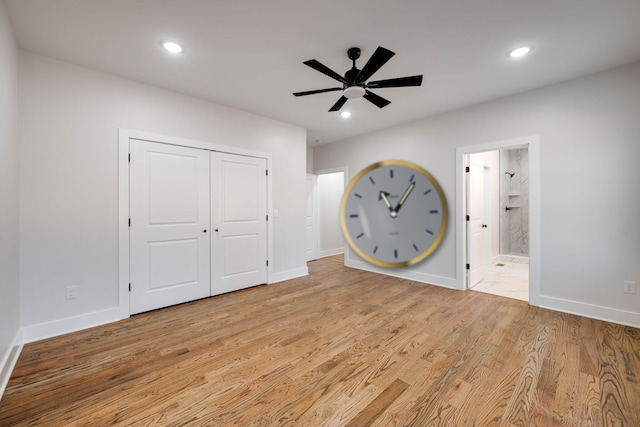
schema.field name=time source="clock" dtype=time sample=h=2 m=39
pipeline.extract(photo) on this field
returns h=11 m=6
